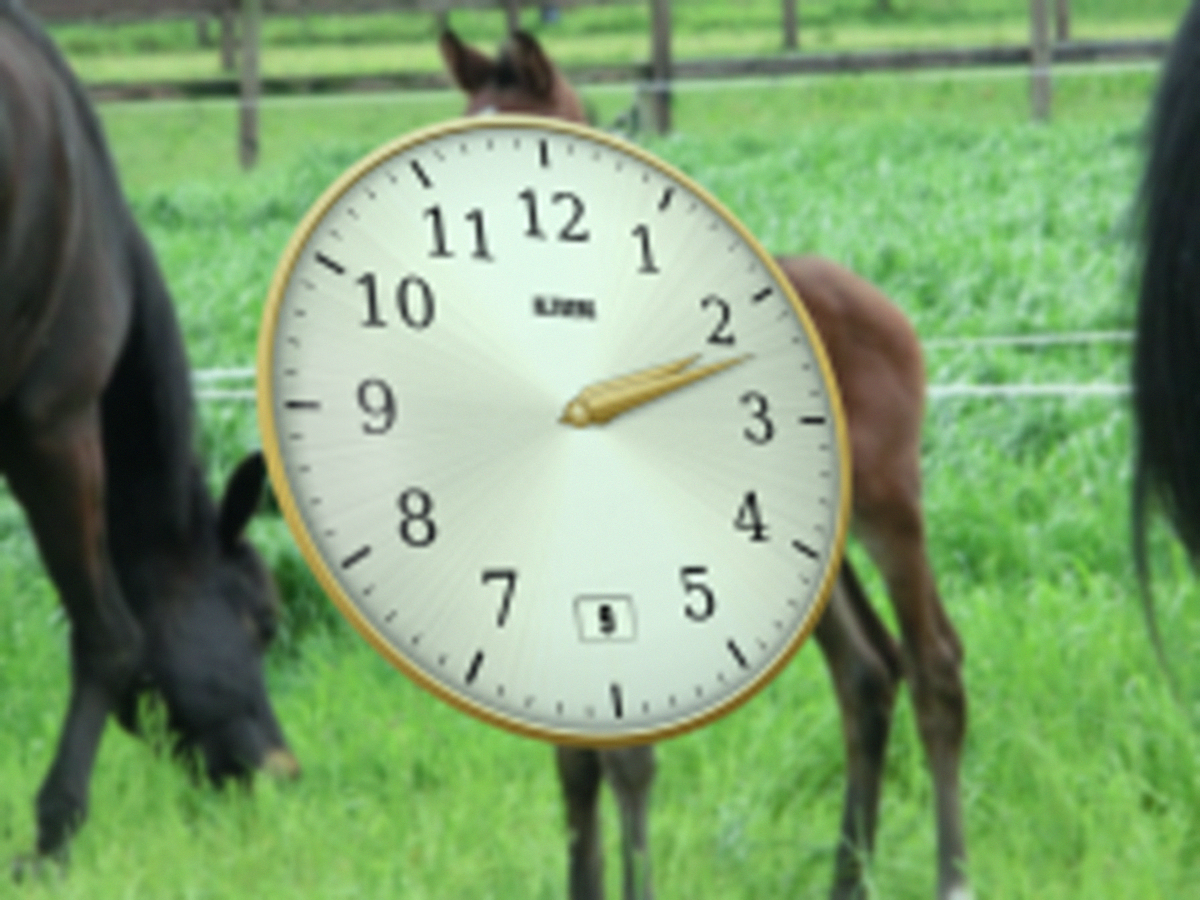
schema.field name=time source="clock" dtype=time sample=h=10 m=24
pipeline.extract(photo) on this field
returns h=2 m=12
